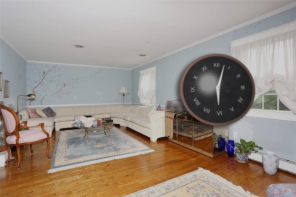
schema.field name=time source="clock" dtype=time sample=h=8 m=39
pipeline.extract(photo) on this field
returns h=6 m=3
